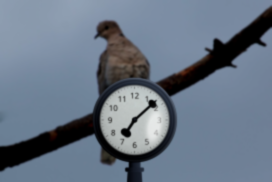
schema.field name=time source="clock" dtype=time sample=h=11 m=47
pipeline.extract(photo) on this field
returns h=7 m=8
